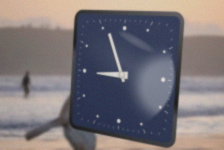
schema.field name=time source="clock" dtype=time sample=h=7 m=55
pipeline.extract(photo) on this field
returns h=8 m=56
